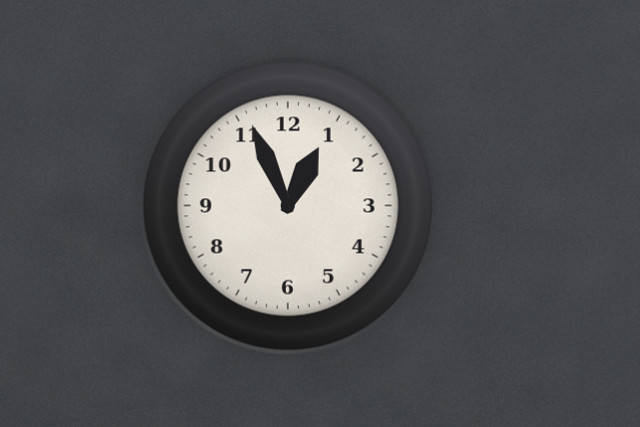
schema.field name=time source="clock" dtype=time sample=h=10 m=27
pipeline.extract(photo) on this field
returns h=12 m=56
